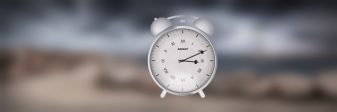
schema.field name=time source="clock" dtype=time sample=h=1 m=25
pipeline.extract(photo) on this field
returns h=3 m=11
